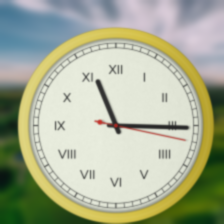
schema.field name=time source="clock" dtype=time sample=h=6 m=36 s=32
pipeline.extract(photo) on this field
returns h=11 m=15 s=17
